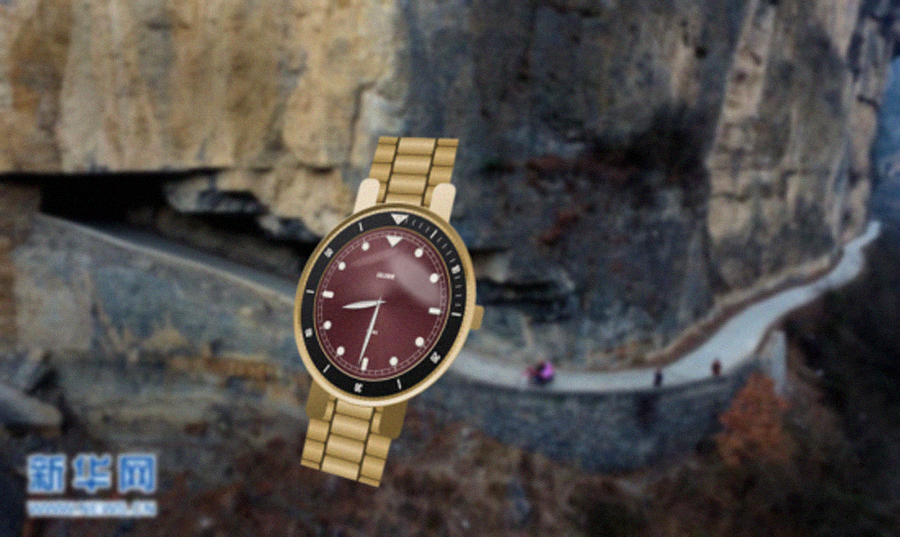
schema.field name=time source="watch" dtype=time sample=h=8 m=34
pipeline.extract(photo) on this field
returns h=8 m=31
